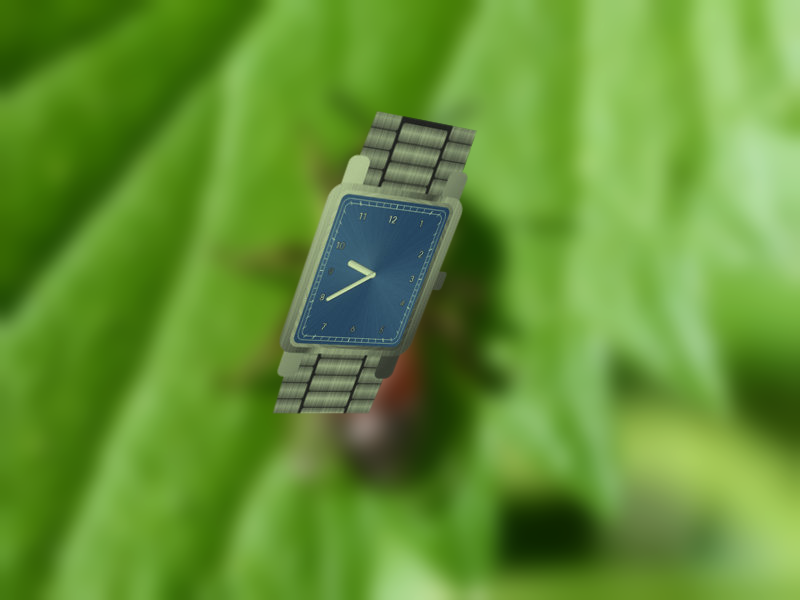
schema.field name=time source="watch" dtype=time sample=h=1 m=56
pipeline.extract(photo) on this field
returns h=9 m=39
